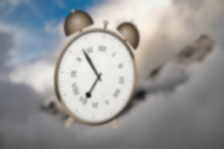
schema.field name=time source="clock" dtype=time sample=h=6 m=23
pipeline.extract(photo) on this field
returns h=6 m=53
